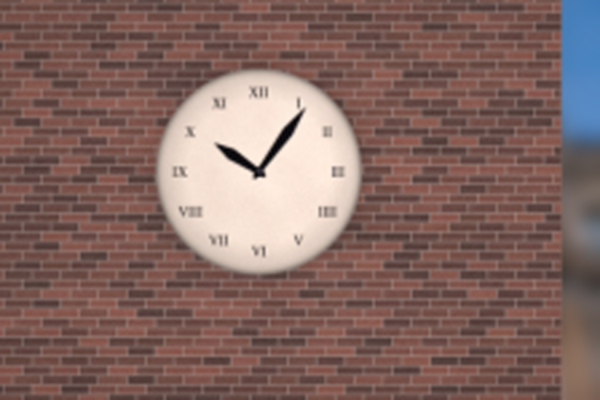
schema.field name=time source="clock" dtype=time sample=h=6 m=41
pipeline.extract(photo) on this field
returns h=10 m=6
